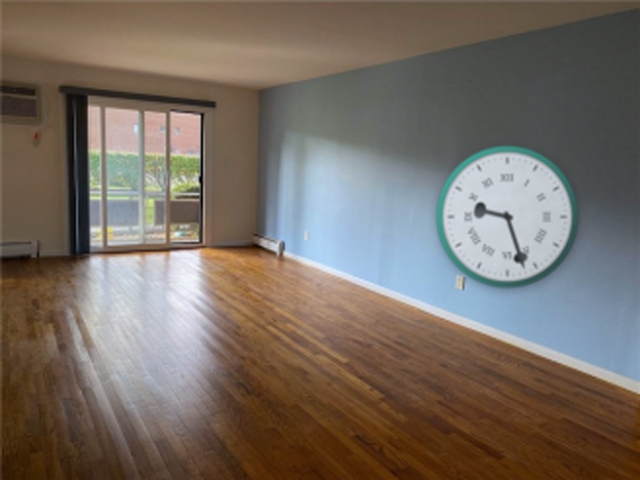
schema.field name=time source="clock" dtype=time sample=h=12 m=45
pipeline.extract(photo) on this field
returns h=9 m=27
